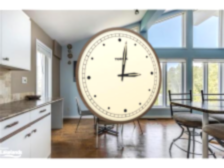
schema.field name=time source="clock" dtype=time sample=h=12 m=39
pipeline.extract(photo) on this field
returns h=3 m=2
